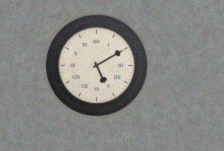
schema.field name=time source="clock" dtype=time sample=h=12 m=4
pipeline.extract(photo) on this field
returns h=5 m=10
